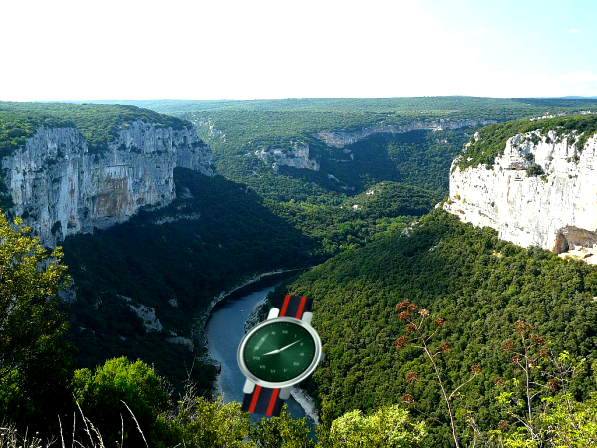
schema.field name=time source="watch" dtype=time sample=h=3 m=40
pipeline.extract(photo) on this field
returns h=8 m=8
